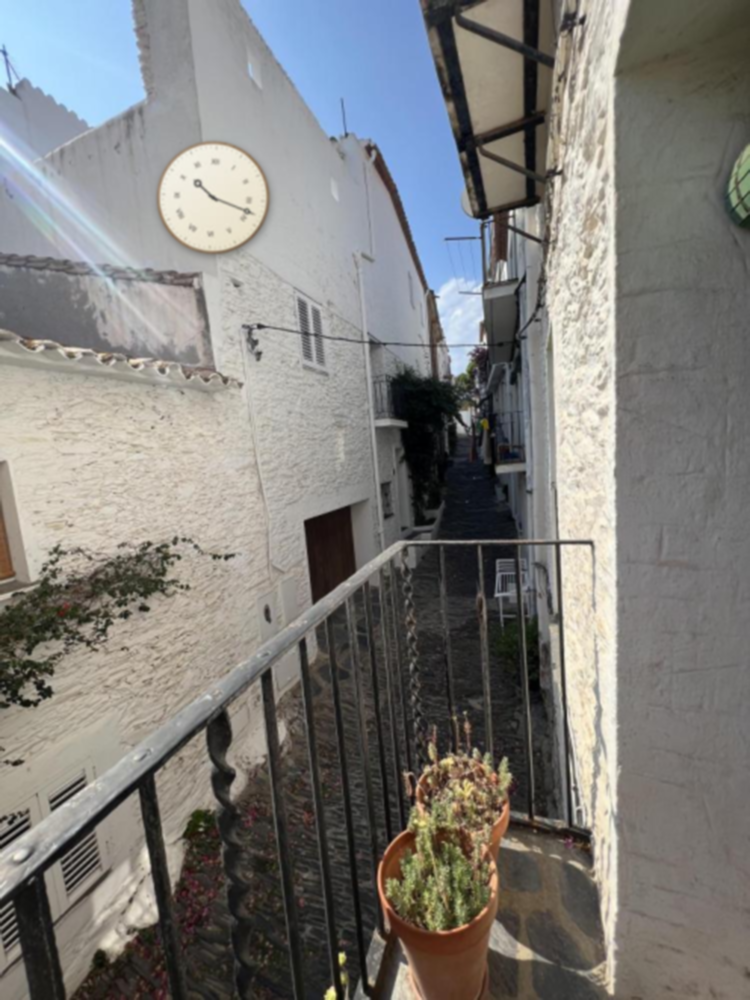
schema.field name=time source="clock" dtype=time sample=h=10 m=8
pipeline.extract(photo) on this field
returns h=10 m=18
